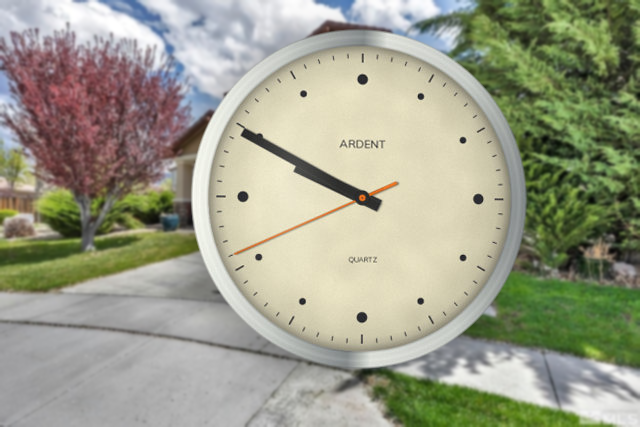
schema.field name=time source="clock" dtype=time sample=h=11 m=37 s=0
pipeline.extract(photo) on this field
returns h=9 m=49 s=41
